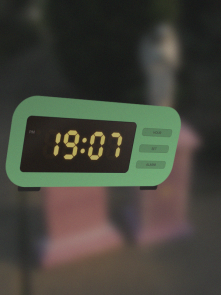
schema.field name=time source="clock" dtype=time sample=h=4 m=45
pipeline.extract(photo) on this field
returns h=19 m=7
